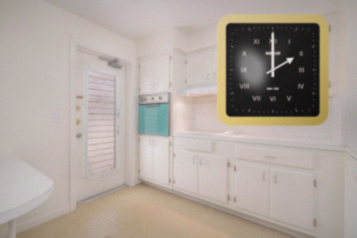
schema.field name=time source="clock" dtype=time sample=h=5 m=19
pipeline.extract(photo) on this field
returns h=2 m=0
